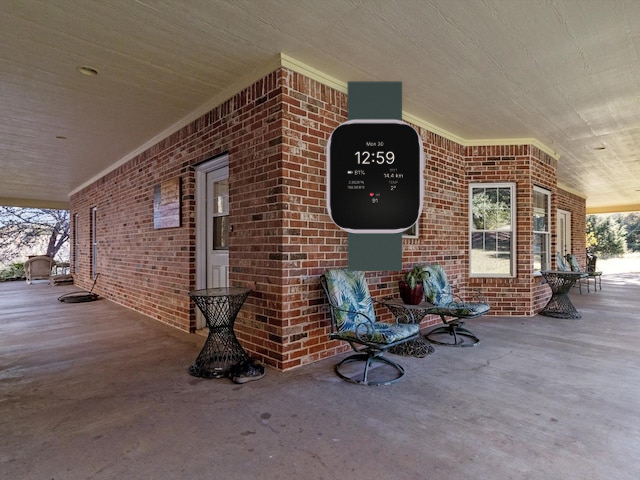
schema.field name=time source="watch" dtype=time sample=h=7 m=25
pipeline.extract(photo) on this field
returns h=12 m=59
